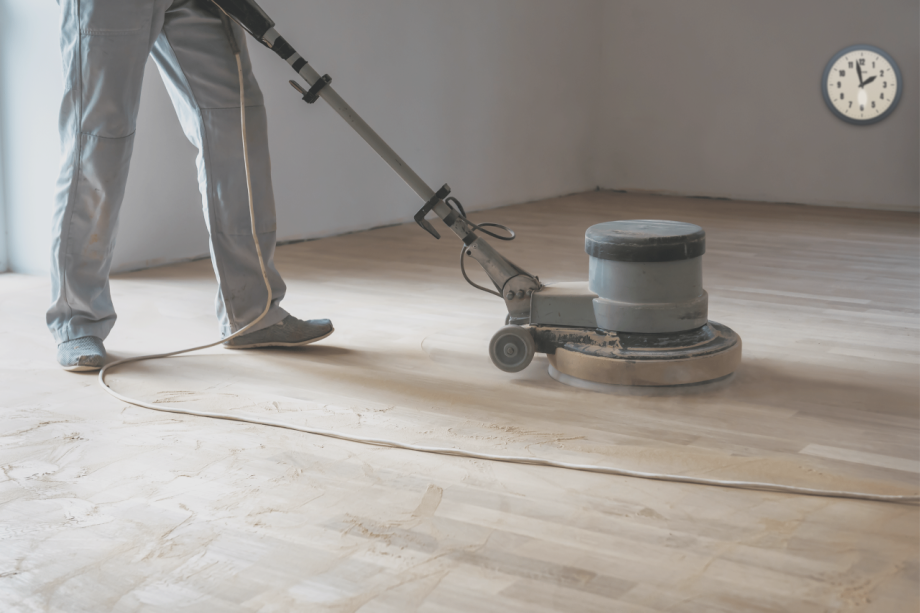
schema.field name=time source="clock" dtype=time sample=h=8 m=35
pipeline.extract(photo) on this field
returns h=1 m=58
